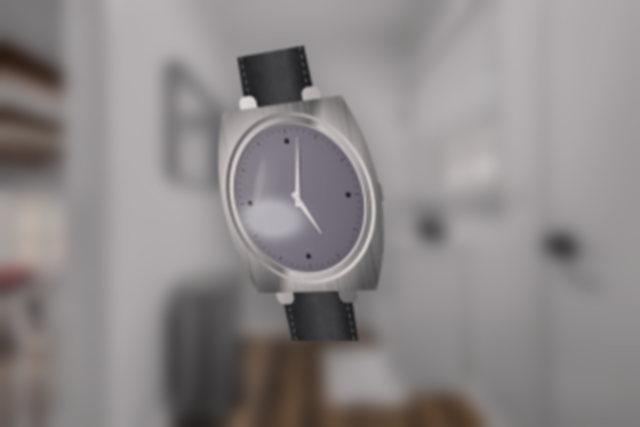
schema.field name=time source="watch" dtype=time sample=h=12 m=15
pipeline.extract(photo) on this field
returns h=5 m=2
